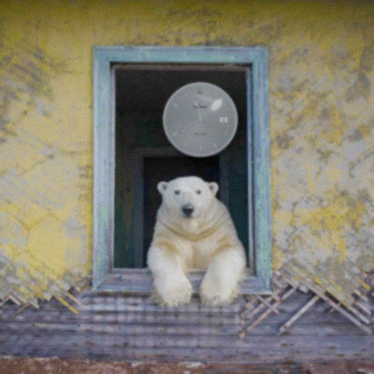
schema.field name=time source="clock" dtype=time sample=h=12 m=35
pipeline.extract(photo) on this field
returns h=11 m=40
